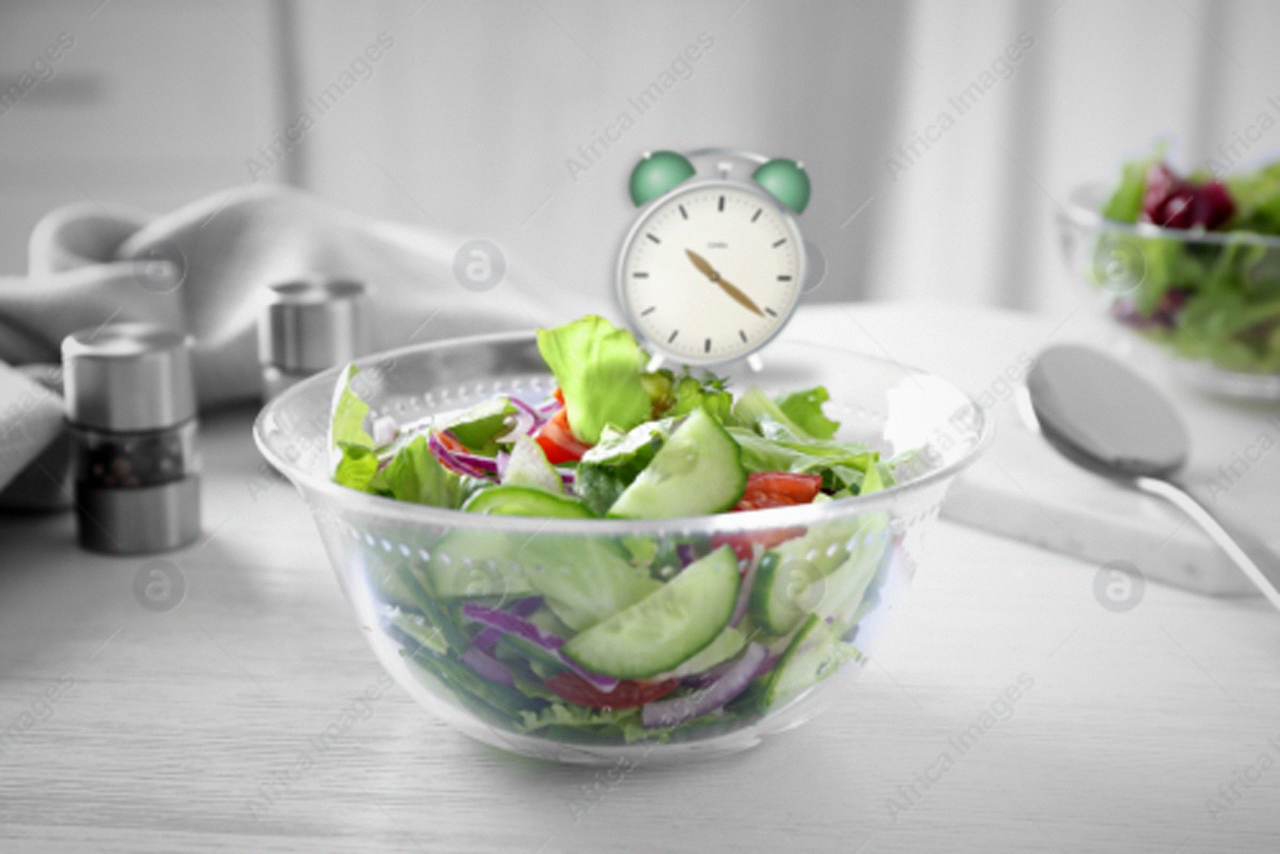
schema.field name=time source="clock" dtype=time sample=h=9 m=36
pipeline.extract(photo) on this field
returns h=10 m=21
